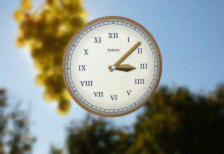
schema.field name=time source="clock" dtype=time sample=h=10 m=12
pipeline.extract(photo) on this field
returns h=3 m=8
